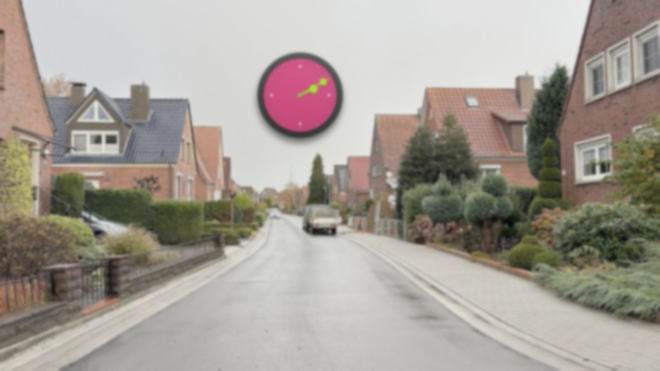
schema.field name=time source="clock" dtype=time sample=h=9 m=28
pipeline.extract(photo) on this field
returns h=2 m=10
